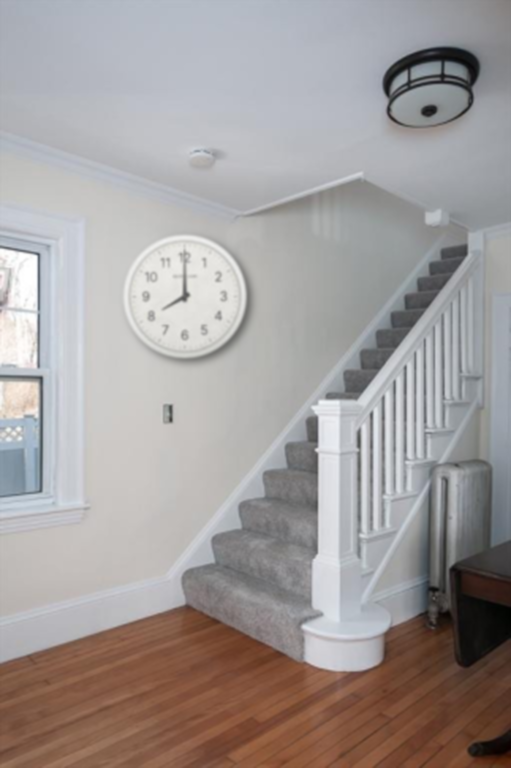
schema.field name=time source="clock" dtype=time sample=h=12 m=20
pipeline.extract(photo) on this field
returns h=8 m=0
